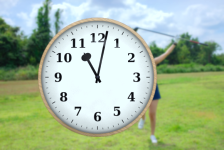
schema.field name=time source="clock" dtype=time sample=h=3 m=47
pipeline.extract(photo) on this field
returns h=11 m=2
